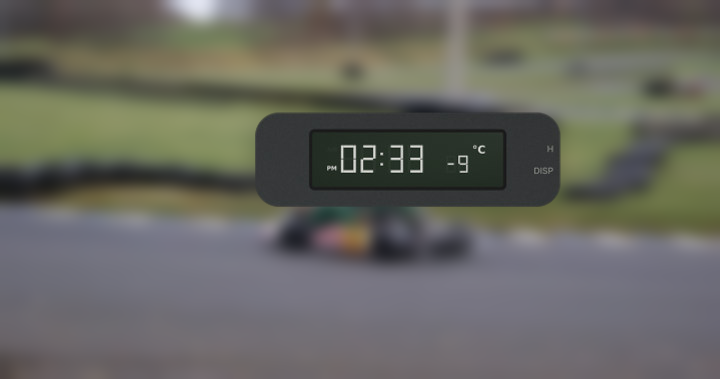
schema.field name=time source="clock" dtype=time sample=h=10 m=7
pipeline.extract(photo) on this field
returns h=2 m=33
